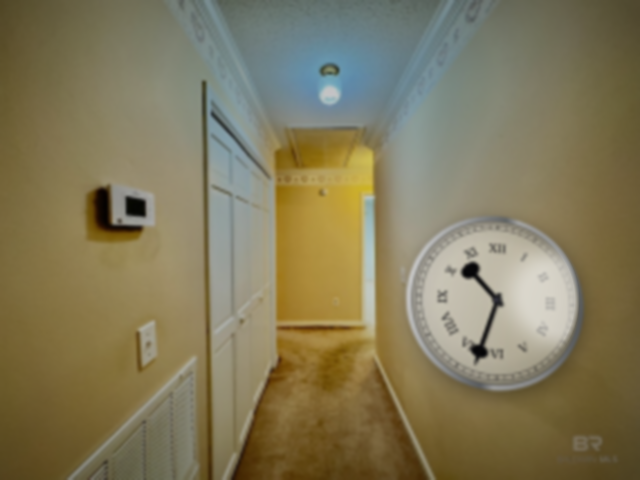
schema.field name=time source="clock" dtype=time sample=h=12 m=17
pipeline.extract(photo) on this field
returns h=10 m=33
